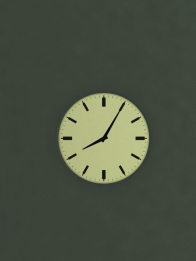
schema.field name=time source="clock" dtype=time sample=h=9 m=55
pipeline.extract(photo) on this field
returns h=8 m=5
